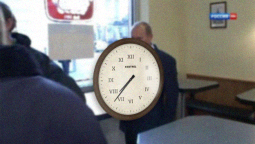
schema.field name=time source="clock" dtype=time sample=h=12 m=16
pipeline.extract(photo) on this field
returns h=7 m=37
